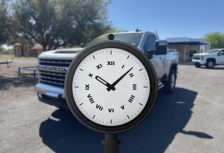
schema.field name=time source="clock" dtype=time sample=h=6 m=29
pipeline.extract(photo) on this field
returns h=10 m=8
